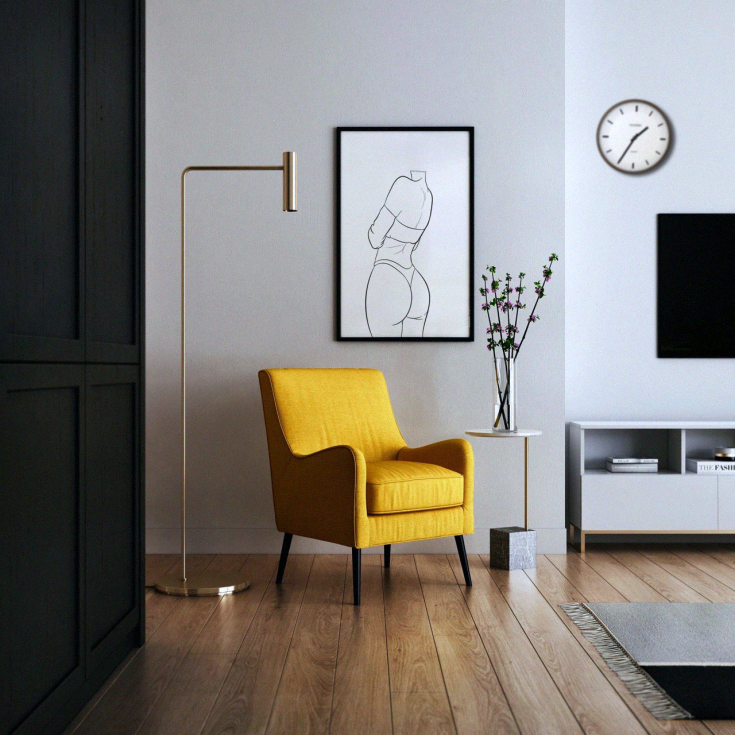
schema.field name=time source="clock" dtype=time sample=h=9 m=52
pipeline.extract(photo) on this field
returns h=1 m=35
